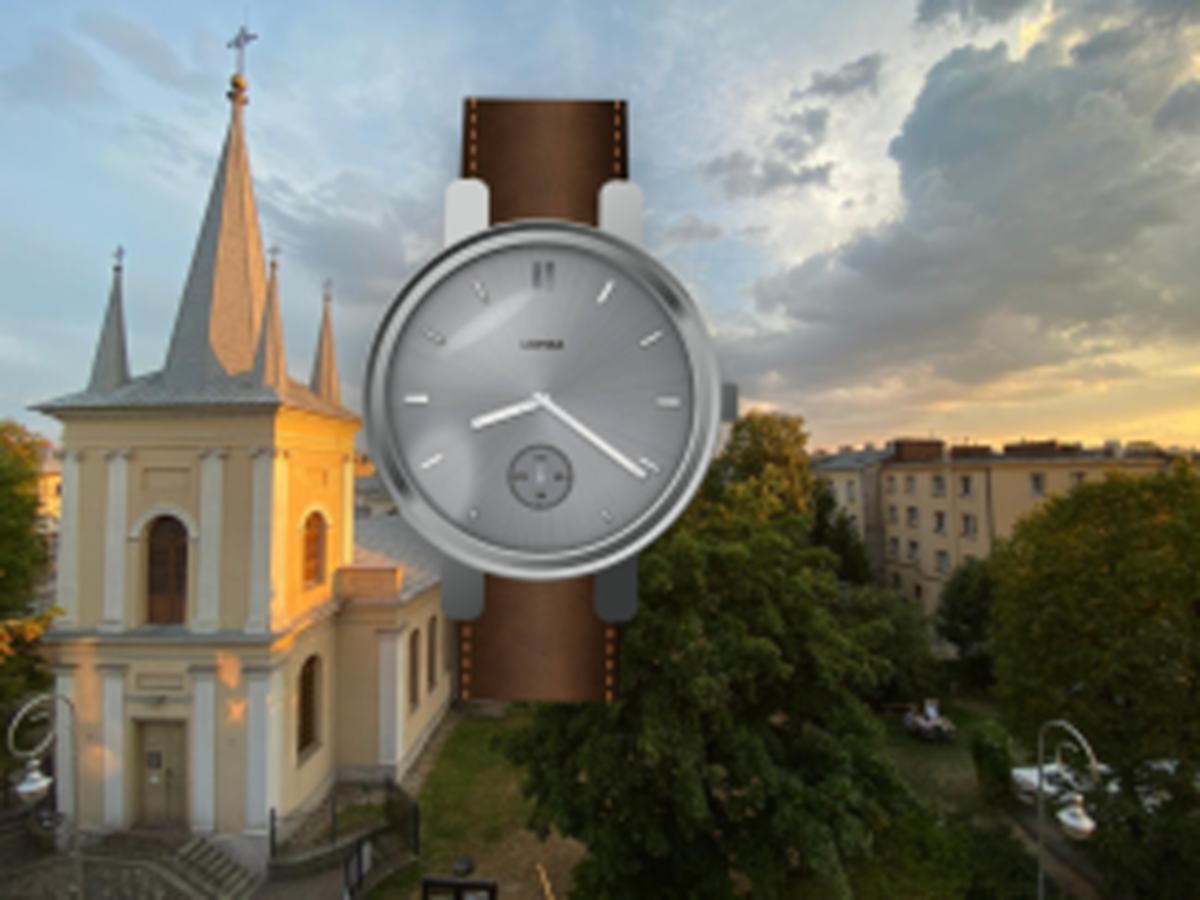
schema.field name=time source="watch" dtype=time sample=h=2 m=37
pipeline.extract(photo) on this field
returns h=8 m=21
